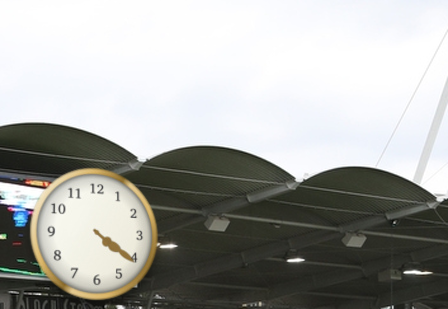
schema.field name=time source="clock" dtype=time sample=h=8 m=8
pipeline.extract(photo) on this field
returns h=4 m=21
